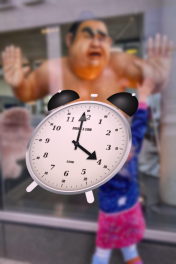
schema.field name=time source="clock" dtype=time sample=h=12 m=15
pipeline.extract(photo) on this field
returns h=3 m=59
